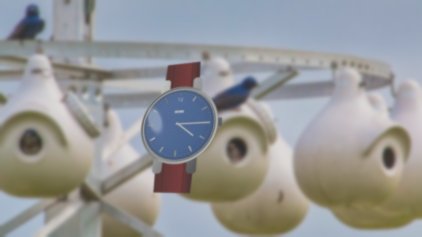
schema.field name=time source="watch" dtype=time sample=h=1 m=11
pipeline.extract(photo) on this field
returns h=4 m=15
